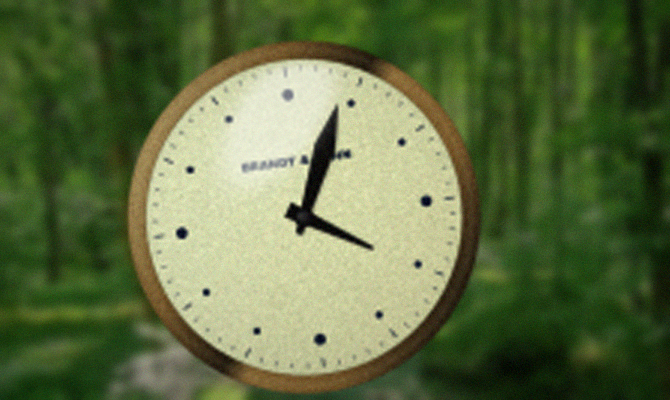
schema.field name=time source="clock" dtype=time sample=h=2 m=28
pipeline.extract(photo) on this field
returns h=4 m=4
